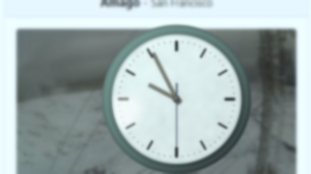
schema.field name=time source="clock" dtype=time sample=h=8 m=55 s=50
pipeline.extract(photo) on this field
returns h=9 m=55 s=30
